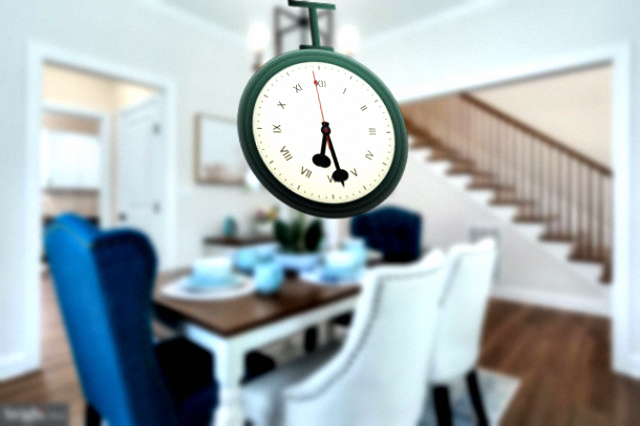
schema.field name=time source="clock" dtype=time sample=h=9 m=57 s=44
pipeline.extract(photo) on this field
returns h=6 m=27 s=59
